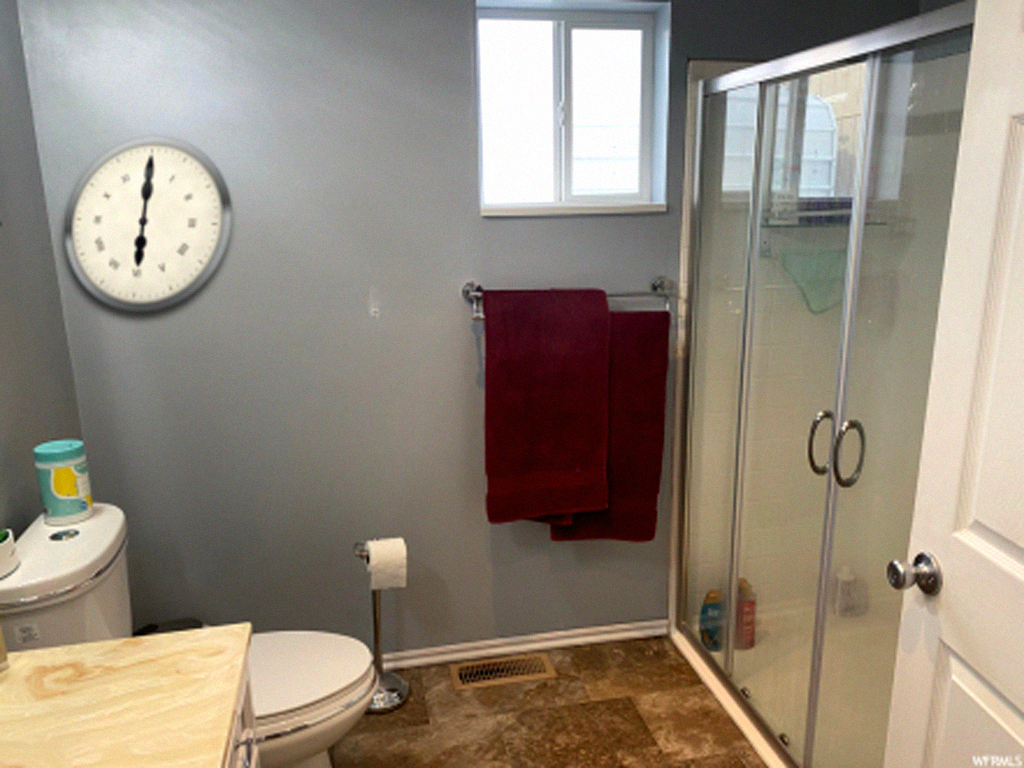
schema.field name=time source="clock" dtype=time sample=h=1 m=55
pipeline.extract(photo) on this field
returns h=6 m=0
